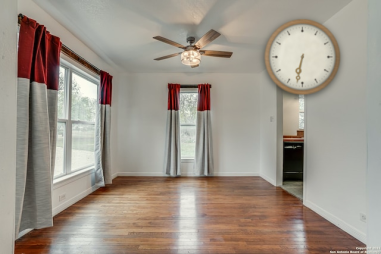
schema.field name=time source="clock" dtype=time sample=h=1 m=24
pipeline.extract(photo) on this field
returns h=6 m=32
